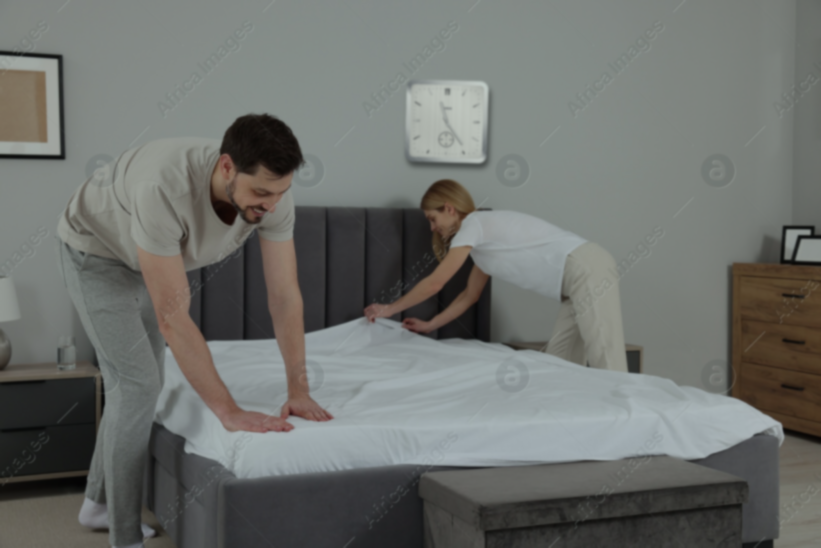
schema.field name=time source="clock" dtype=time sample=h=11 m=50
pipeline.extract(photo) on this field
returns h=11 m=24
